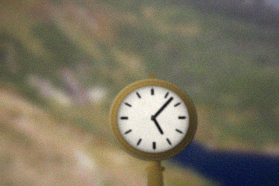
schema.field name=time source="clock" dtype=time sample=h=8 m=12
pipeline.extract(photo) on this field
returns h=5 m=7
